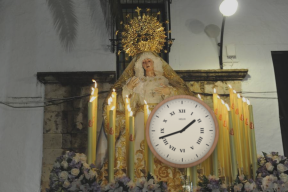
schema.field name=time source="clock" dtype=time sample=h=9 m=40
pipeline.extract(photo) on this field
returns h=1 m=42
